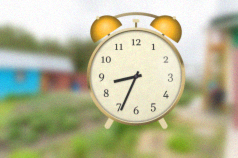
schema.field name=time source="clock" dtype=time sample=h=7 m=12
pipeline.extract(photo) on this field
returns h=8 m=34
